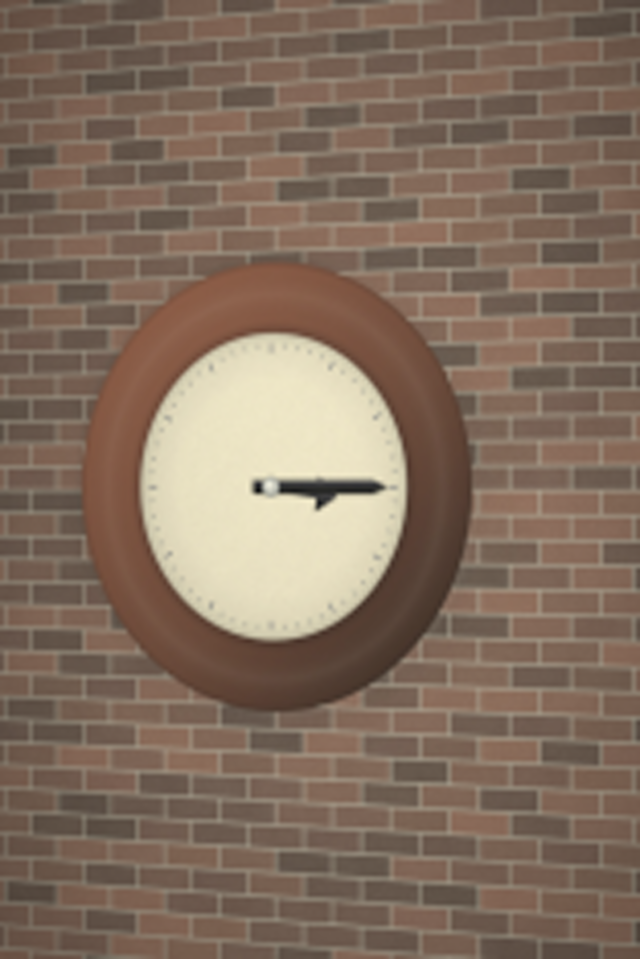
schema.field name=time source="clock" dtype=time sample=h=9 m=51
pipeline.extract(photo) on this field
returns h=3 m=15
